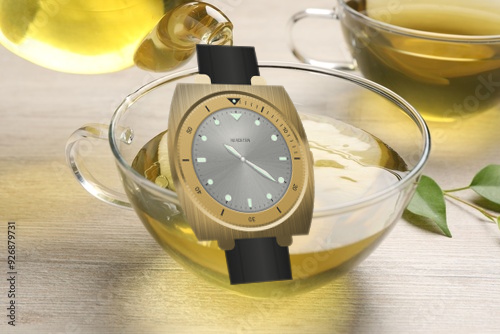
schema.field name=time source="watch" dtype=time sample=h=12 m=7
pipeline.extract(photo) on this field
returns h=10 m=21
